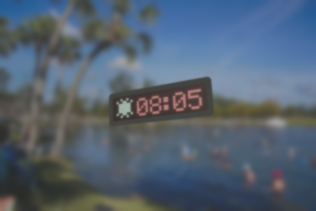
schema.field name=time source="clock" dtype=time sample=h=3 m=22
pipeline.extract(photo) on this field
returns h=8 m=5
